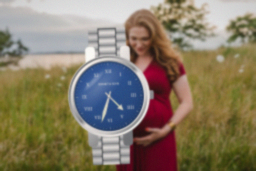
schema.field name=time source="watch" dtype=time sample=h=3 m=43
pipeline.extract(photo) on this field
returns h=4 m=33
